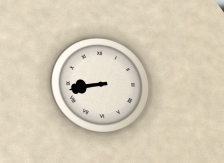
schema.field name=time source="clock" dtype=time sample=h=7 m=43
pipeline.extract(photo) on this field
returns h=8 m=43
